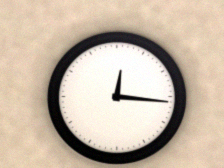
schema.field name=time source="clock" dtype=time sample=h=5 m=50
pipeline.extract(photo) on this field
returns h=12 m=16
